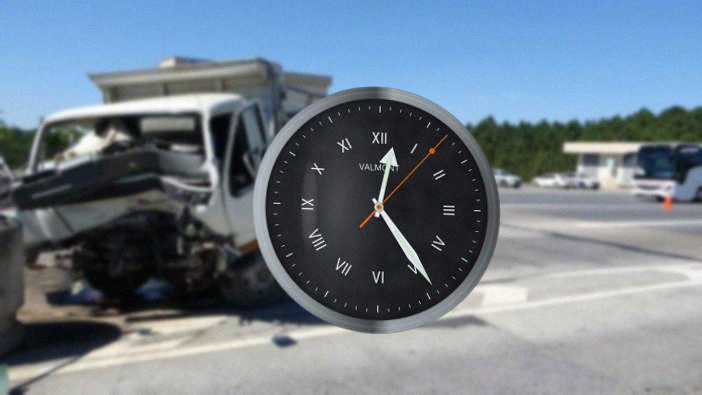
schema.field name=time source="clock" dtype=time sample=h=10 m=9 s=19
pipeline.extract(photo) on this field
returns h=12 m=24 s=7
